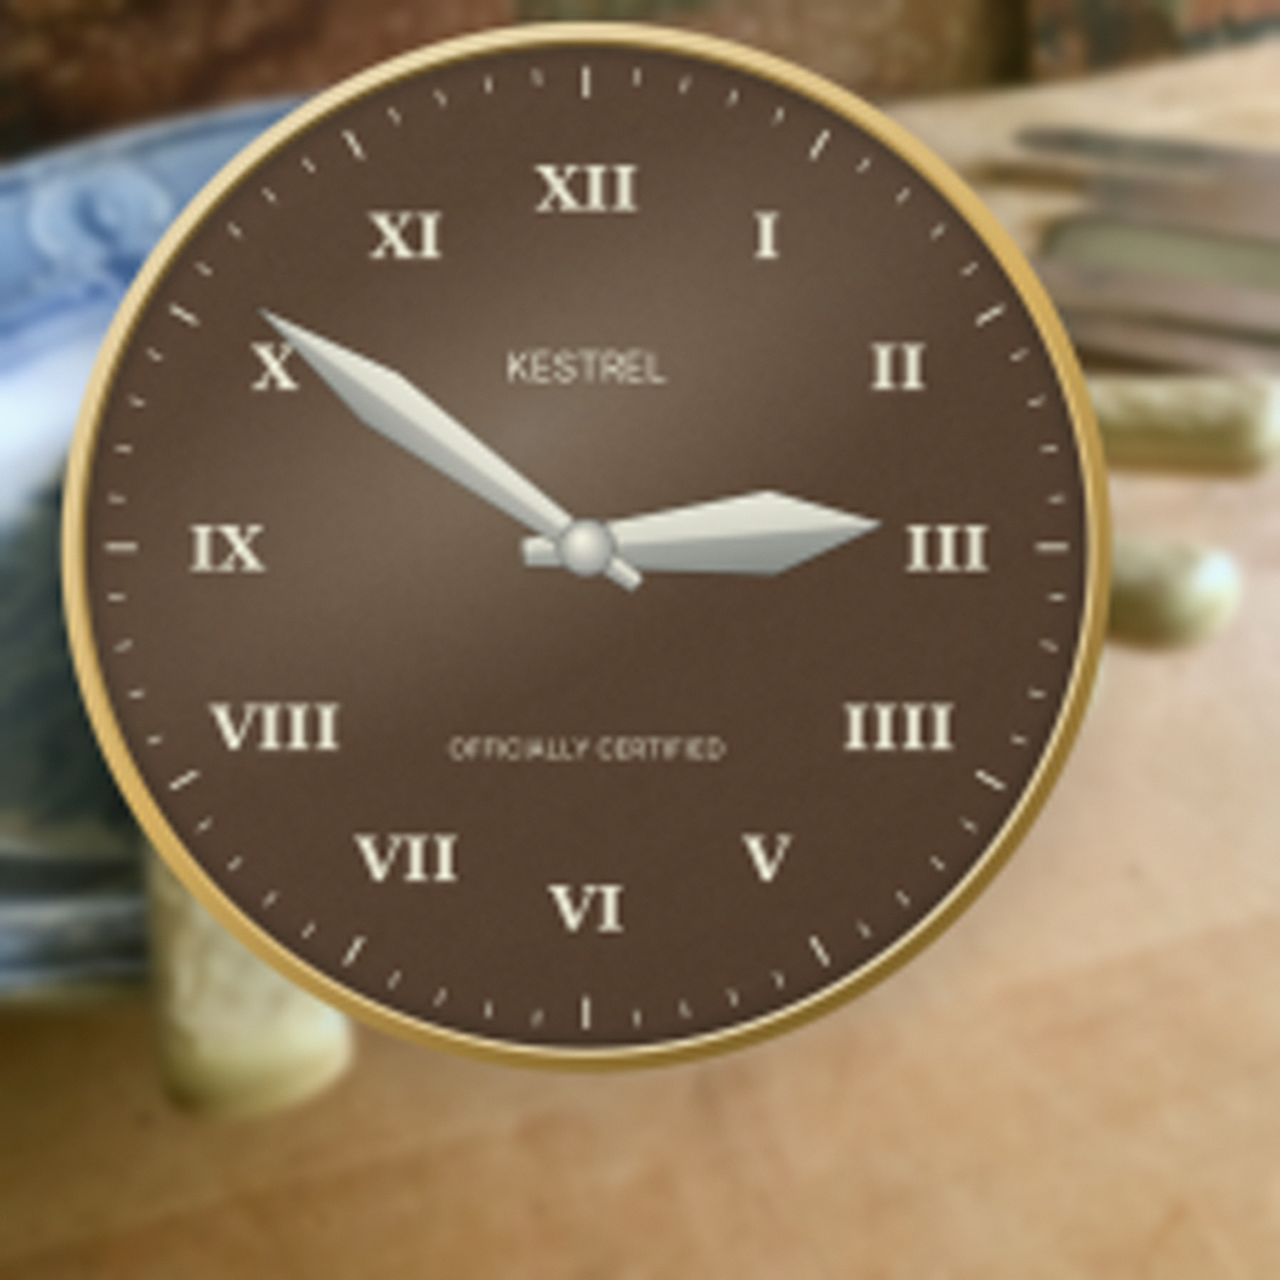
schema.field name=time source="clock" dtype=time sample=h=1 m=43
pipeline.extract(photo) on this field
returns h=2 m=51
